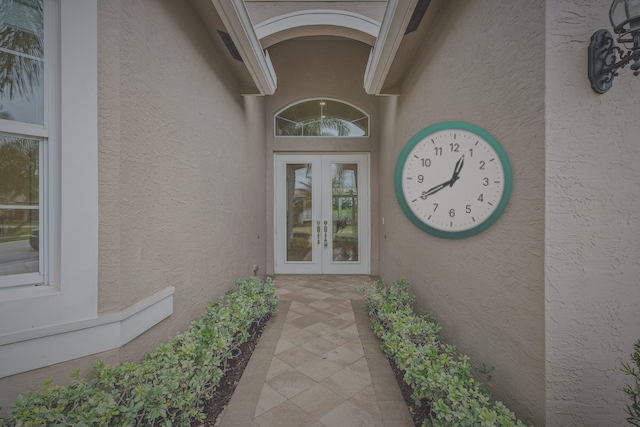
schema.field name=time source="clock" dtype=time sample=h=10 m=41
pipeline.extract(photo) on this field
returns h=12 m=40
